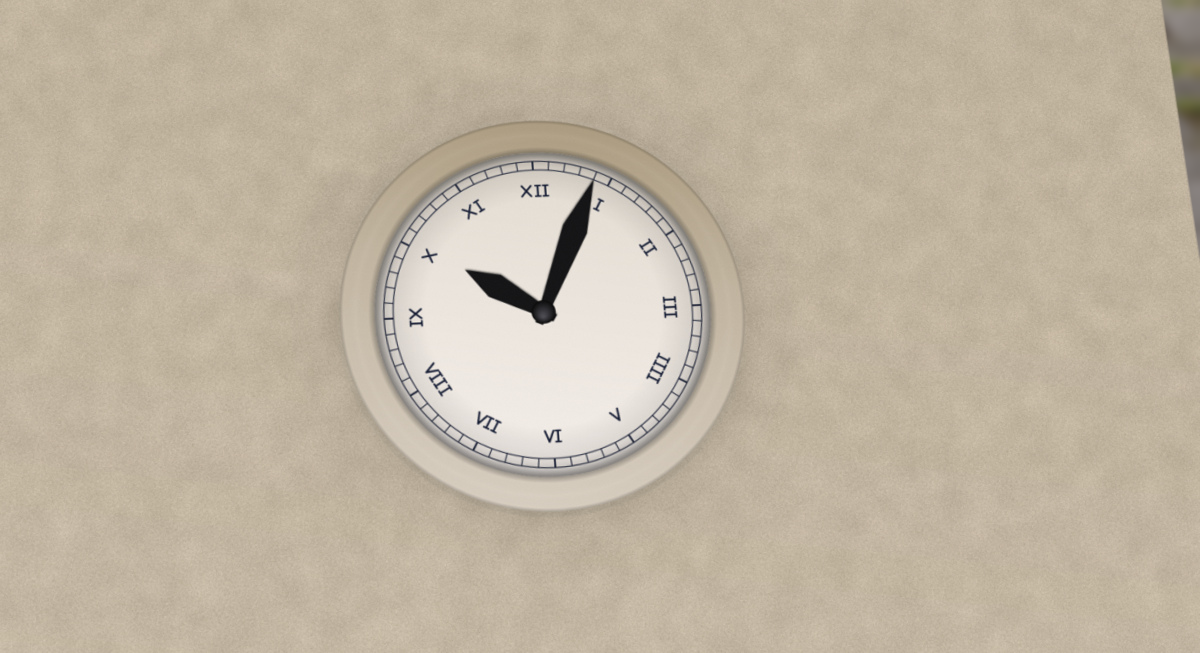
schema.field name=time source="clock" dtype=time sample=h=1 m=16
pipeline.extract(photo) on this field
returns h=10 m=4
